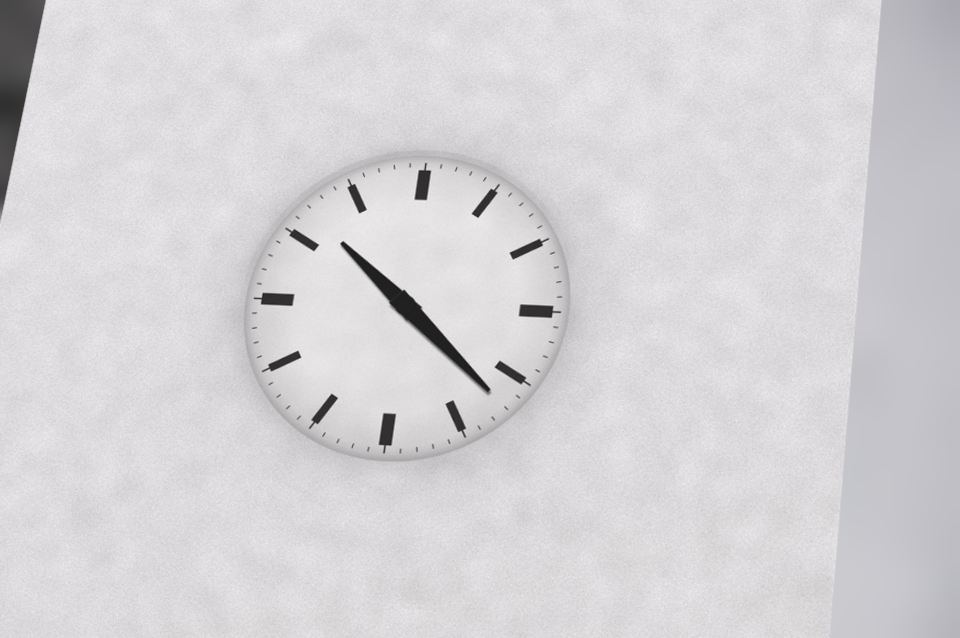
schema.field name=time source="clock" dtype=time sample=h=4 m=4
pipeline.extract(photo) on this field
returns h=10 m=22
